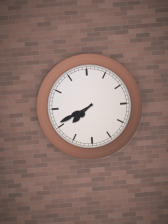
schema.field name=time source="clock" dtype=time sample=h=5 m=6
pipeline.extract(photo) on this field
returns h=7 m=41
